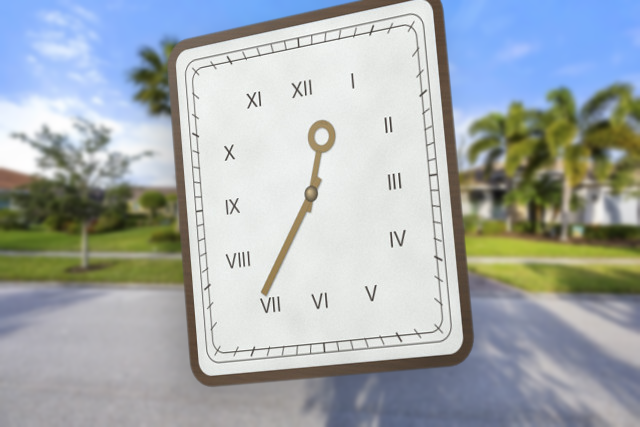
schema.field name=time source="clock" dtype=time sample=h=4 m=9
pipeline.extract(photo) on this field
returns h=12 m=36
